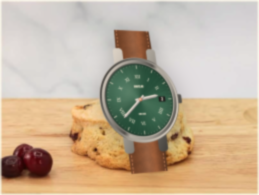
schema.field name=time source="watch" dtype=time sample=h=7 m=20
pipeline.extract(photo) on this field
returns h=2 m=38
